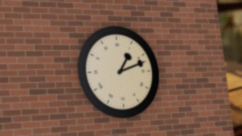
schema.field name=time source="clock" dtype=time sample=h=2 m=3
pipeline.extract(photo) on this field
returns h=1 m=12
